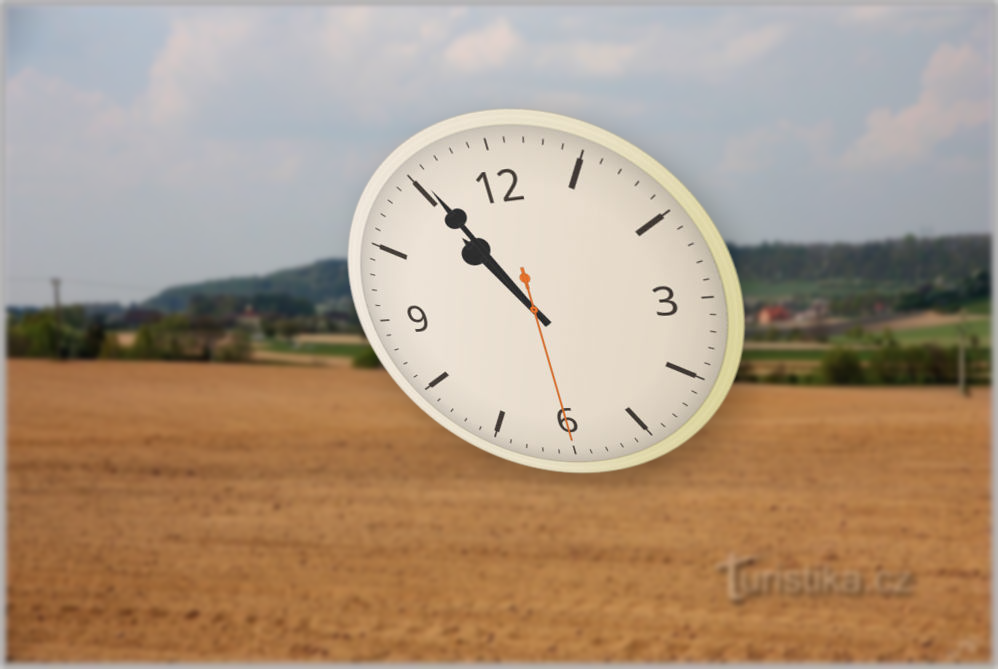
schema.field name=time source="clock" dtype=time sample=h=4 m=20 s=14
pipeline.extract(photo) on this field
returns h=10 m=55 s=30
